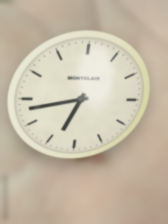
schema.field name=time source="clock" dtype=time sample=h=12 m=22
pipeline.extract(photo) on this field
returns h=6 m=43
